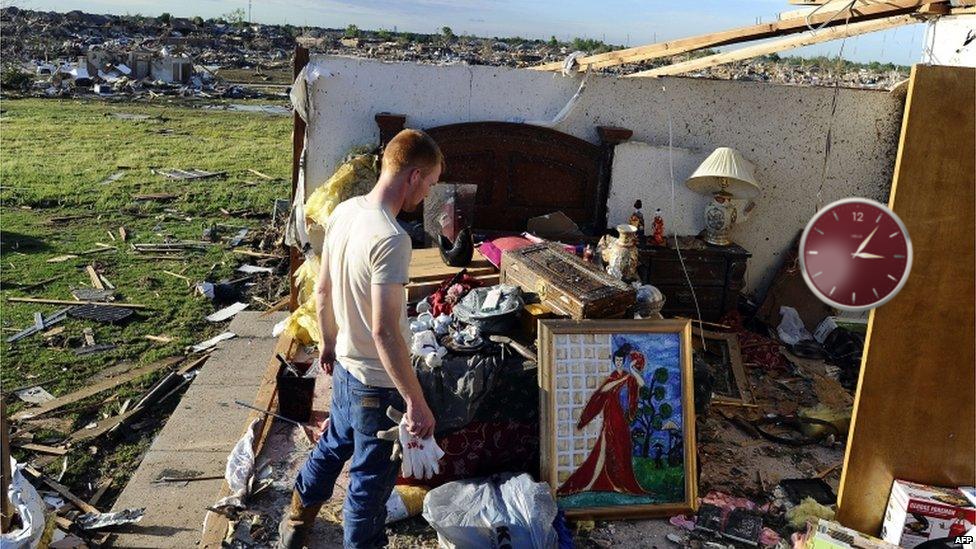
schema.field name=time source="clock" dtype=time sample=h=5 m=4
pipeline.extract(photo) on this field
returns h=3 m=6
